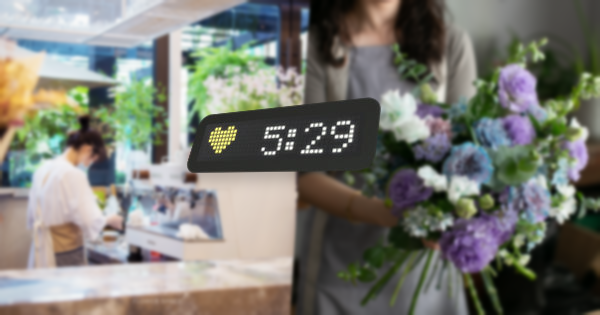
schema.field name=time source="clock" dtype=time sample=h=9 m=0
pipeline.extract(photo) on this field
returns h=5 m=29
